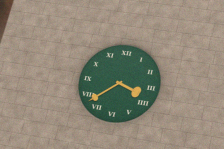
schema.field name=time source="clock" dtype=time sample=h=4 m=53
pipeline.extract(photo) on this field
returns h=3 m=38
